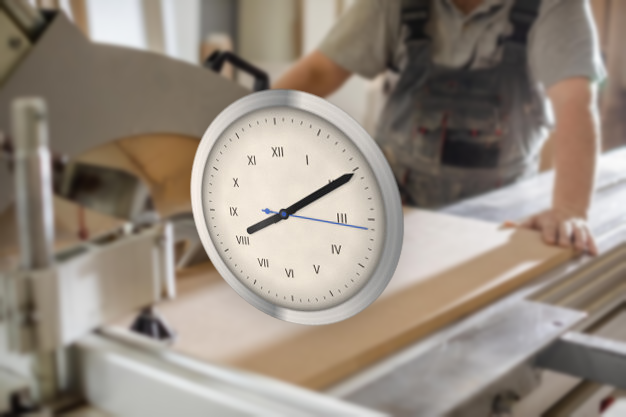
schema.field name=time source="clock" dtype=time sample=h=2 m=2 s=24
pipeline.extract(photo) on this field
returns h=8 m=10 s=16
